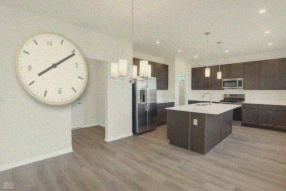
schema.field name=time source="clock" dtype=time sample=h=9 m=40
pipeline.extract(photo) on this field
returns h=8 m=11
